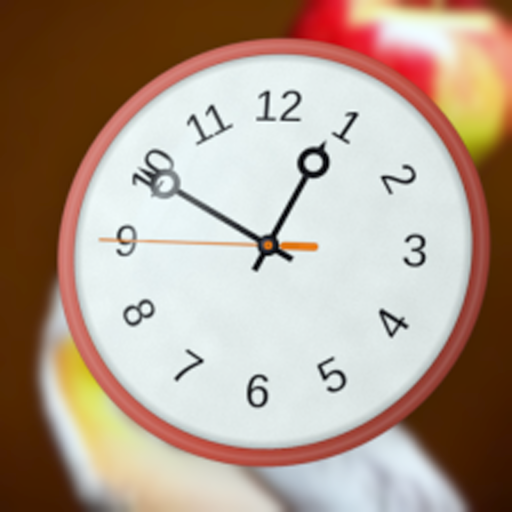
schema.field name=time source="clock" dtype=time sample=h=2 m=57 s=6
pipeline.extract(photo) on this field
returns h=12 m=49 s=45
